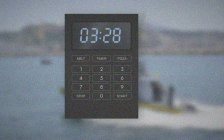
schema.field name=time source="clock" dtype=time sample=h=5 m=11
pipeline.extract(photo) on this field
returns h=3 m=28
